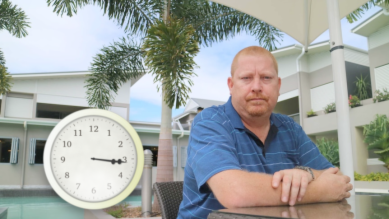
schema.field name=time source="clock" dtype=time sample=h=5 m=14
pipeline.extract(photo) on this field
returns h=3 m=16
